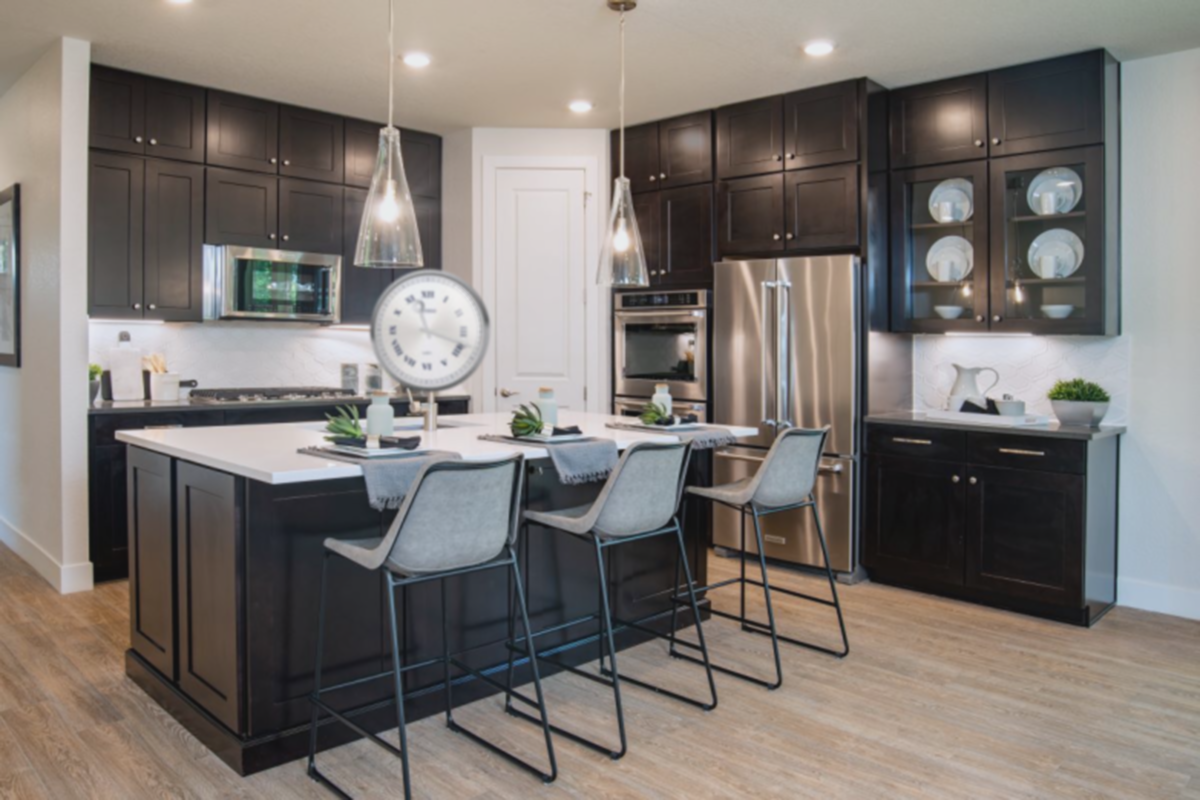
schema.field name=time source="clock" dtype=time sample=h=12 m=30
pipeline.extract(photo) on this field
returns h=11 m=18
